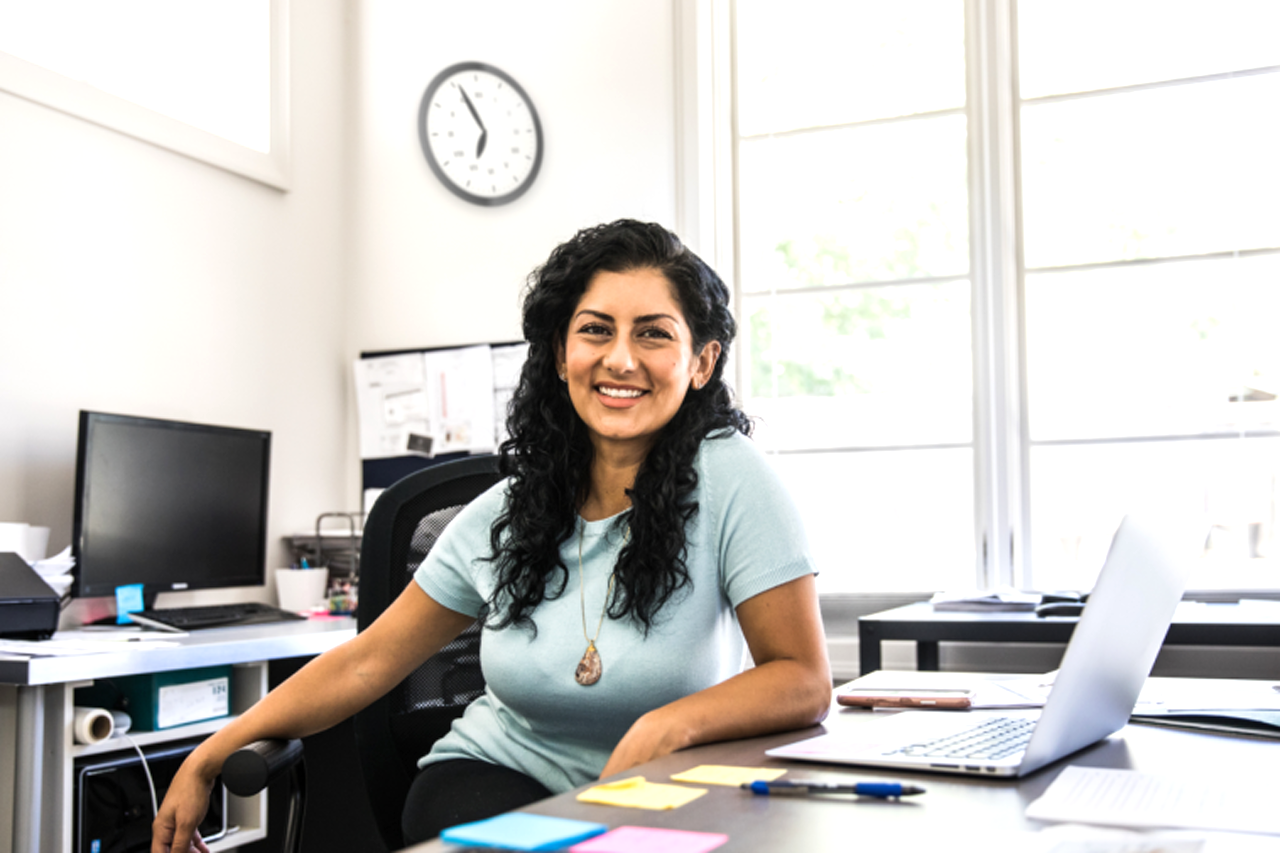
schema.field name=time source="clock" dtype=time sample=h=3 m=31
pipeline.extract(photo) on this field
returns h=6 m=56
